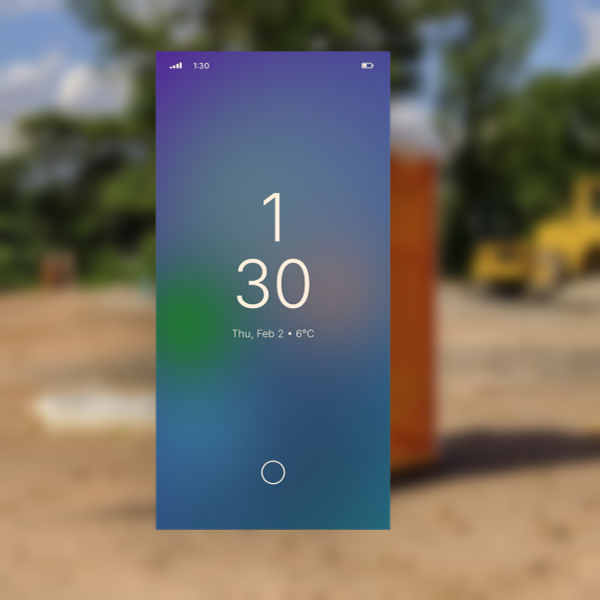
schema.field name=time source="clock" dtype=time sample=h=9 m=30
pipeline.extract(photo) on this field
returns h=1 m=30
